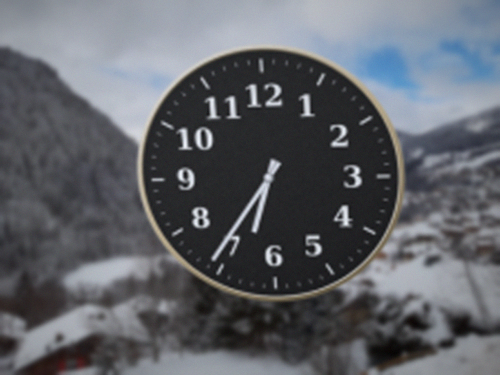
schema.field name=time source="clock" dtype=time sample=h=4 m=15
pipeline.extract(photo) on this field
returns h=6 m=36
